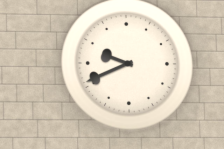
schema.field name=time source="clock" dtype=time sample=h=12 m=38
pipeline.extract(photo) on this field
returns h=9 m=41
